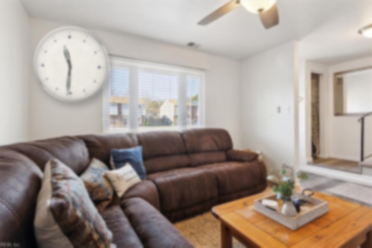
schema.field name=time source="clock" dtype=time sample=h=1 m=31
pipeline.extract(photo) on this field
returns h=11 m=31
